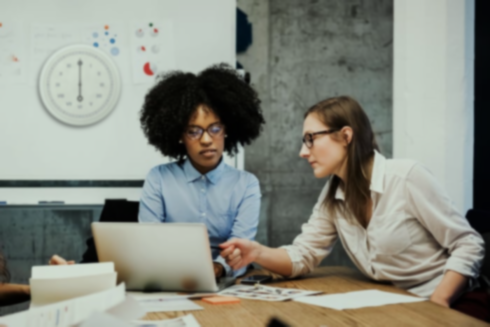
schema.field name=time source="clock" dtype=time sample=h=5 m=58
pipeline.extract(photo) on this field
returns h=6 m=0
